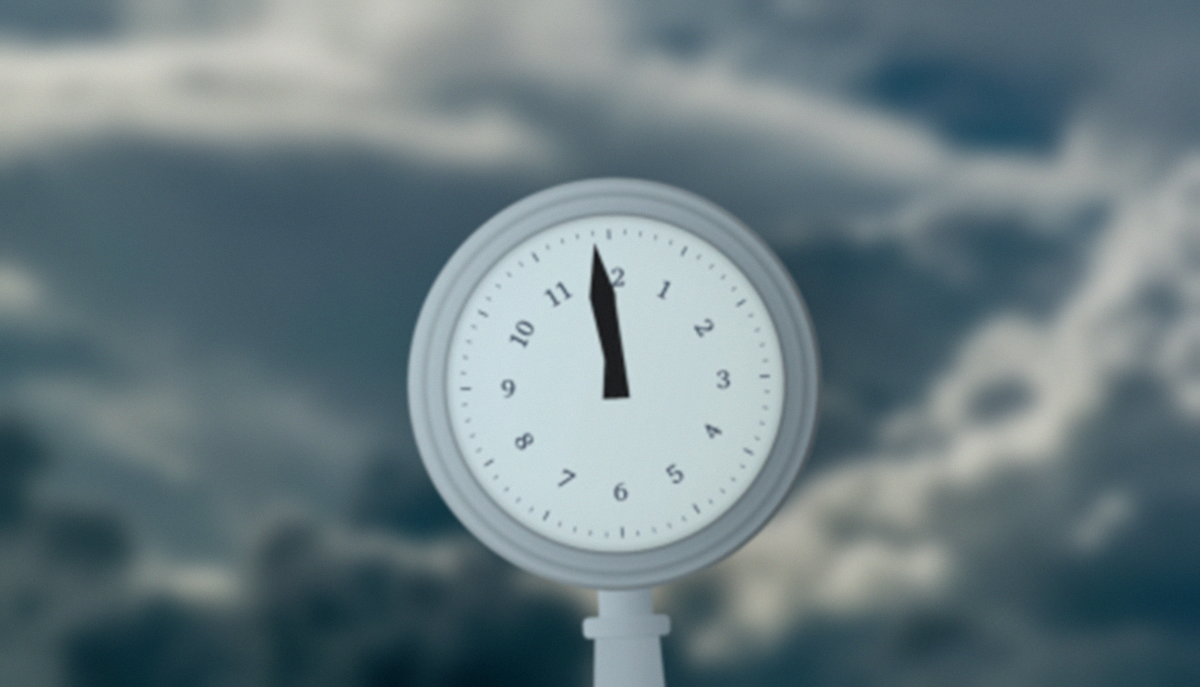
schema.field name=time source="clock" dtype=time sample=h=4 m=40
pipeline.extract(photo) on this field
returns h=11 m=59
